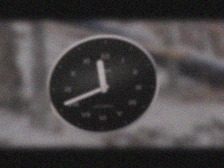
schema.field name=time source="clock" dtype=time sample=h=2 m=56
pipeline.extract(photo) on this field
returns h=11 m=41
